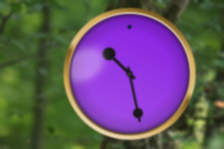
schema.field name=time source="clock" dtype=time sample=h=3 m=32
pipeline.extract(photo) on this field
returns h=10 m=28
